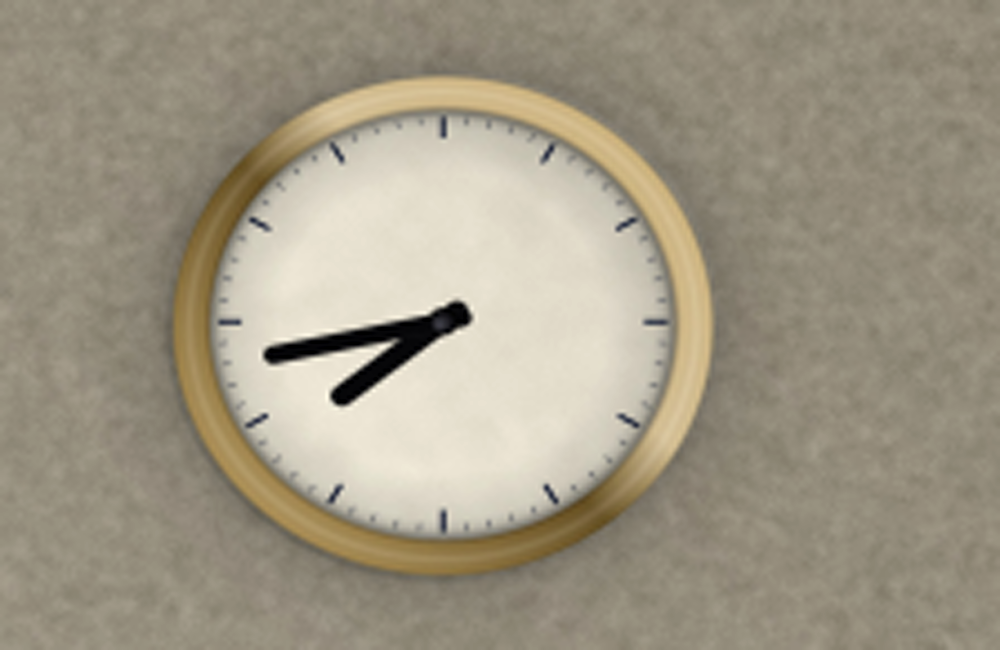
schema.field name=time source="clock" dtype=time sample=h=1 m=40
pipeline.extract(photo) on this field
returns h=7 m=43
